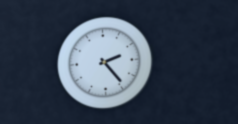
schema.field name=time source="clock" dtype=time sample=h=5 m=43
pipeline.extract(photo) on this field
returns h=2 m=24
